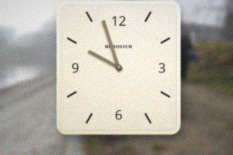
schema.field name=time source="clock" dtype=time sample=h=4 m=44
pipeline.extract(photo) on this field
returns h=9 m=57
